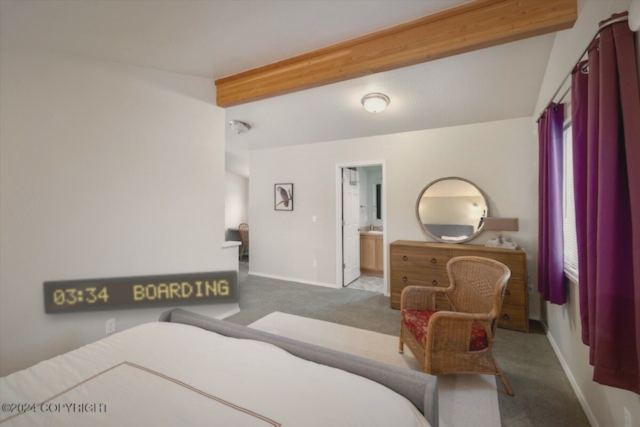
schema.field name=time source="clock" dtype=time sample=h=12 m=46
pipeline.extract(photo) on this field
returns h=3 m=34
